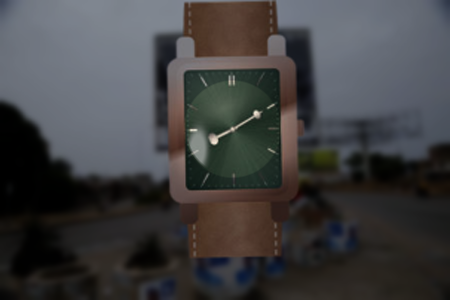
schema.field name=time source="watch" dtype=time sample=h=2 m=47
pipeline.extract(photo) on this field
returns h=8 m=10
